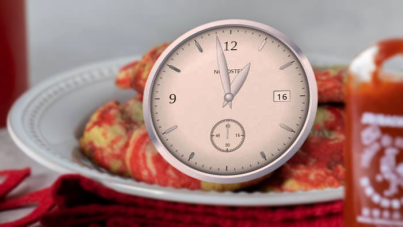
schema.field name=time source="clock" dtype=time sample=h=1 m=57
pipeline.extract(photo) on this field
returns h=12 m=58
